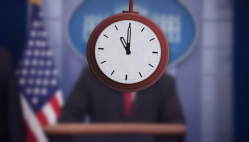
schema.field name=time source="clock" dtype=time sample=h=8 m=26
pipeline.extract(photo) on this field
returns h=11 m=0
